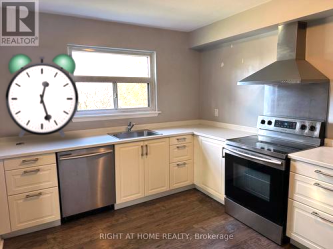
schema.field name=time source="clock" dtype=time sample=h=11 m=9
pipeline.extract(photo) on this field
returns h=12 m=27
